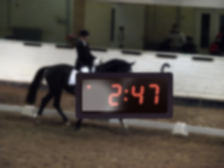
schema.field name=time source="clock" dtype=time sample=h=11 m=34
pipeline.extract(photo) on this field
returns h=2 m=47
